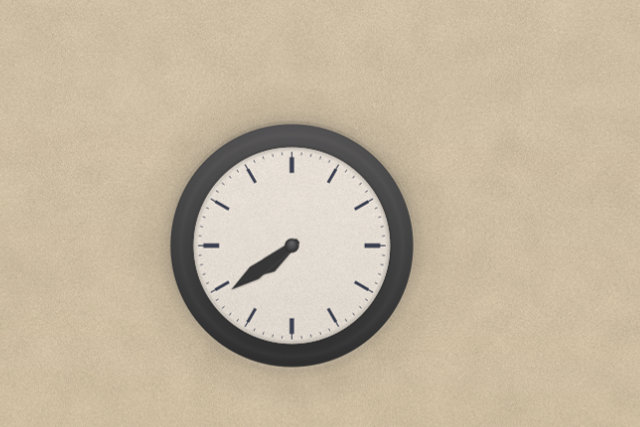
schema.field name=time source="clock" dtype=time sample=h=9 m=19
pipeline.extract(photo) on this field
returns h=7 m=39
